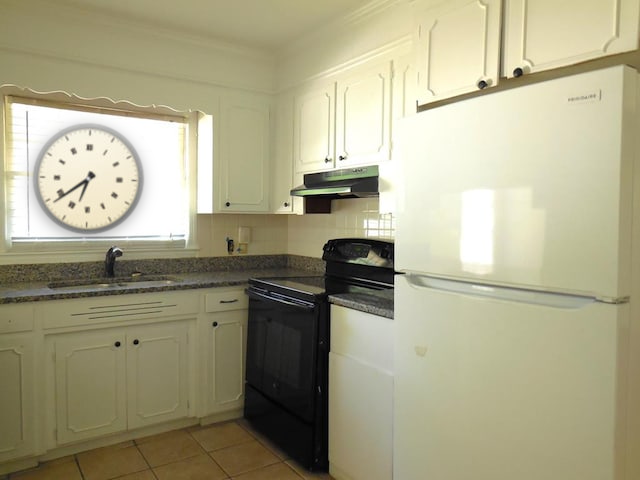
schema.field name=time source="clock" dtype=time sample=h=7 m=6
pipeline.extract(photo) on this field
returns h=6 m=39
